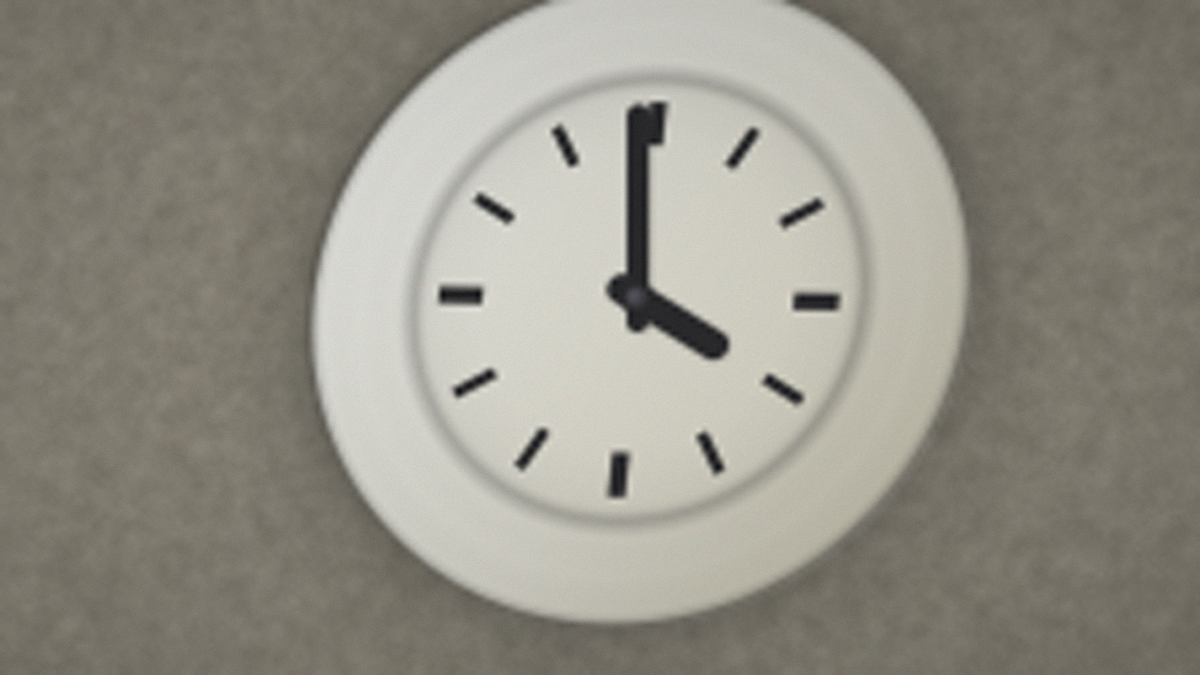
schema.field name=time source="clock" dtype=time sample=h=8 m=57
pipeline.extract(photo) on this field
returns h=3 m=59
